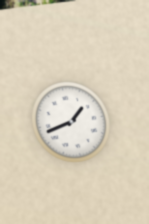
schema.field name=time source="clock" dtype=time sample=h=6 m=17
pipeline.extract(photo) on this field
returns h=1 m=43
